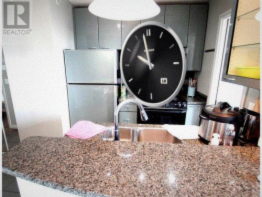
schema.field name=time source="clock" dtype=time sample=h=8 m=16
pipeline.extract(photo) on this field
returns h=9 m=58
